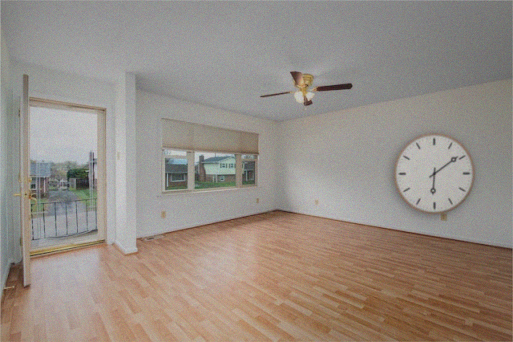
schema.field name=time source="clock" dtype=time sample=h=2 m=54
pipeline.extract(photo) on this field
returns h=6 m=9
